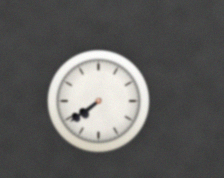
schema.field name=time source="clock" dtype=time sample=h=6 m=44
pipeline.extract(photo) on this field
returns h=7 m=39
